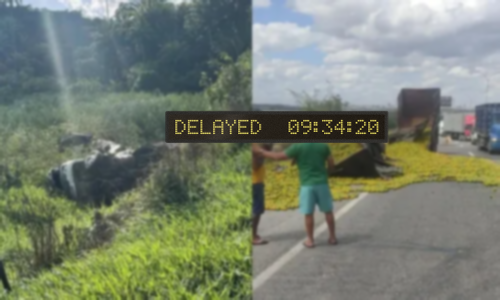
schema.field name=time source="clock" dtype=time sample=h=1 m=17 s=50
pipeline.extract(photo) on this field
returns h=9 m=34 s=20
